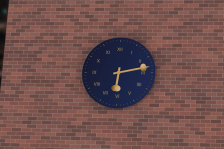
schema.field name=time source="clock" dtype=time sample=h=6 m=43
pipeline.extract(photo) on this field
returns h=6 m=13
